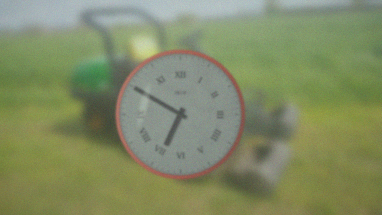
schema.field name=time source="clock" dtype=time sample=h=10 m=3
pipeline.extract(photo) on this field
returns h=6 m=50
